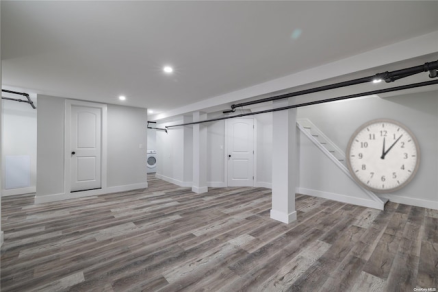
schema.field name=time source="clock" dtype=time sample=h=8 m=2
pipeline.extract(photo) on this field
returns h=12 m=7
